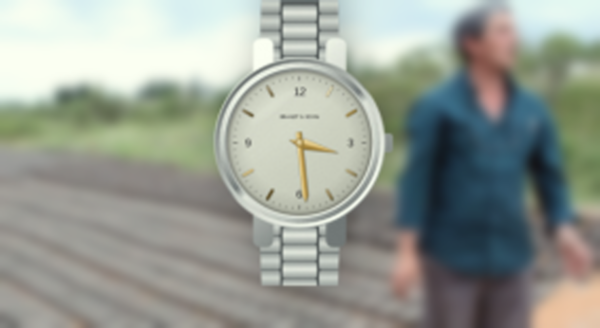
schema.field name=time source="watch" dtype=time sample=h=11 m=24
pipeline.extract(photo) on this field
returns h=3 m=29
